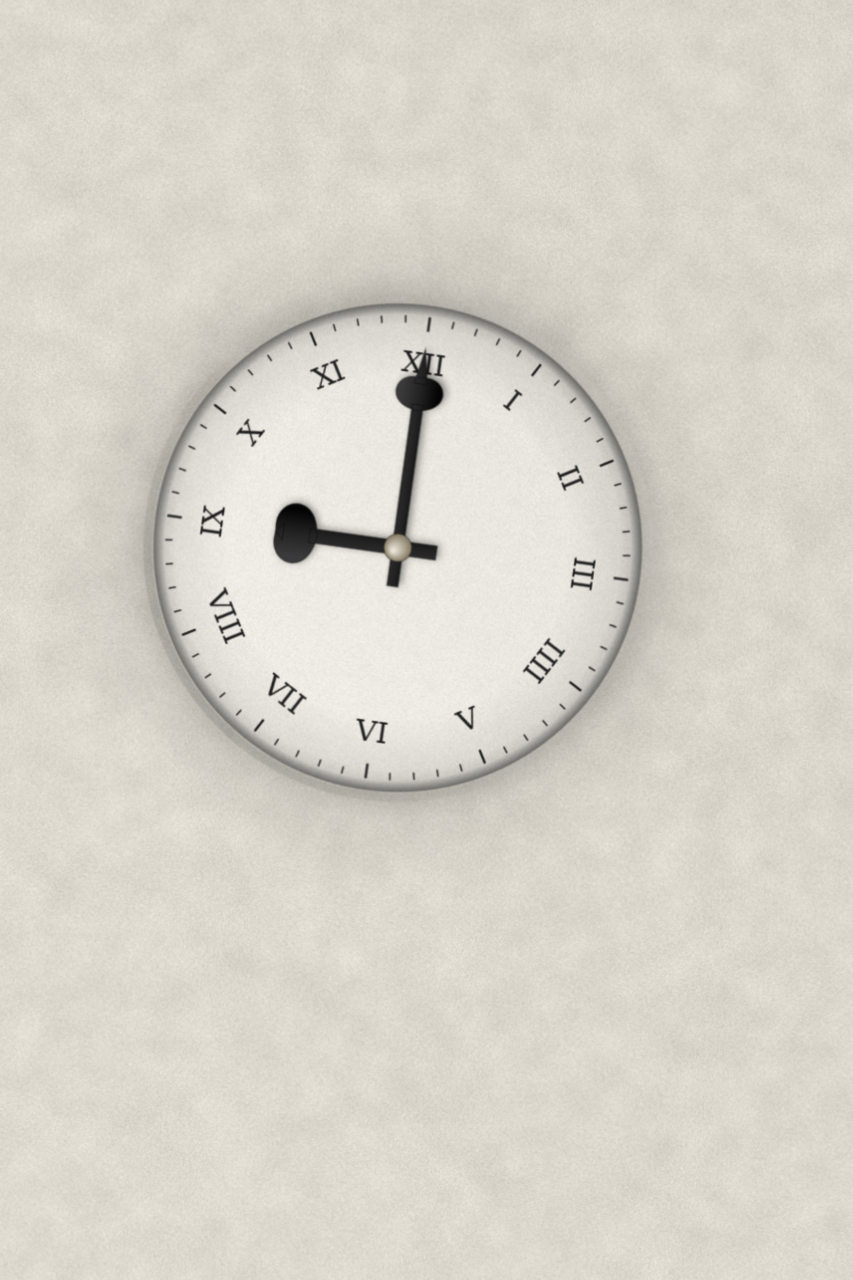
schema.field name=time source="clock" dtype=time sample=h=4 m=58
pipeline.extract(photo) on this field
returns h=9 m=0
